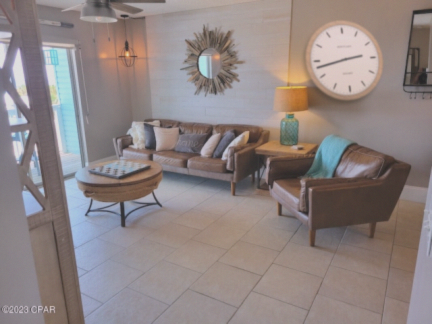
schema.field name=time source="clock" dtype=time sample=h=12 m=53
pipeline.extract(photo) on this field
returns h=2 m=43
